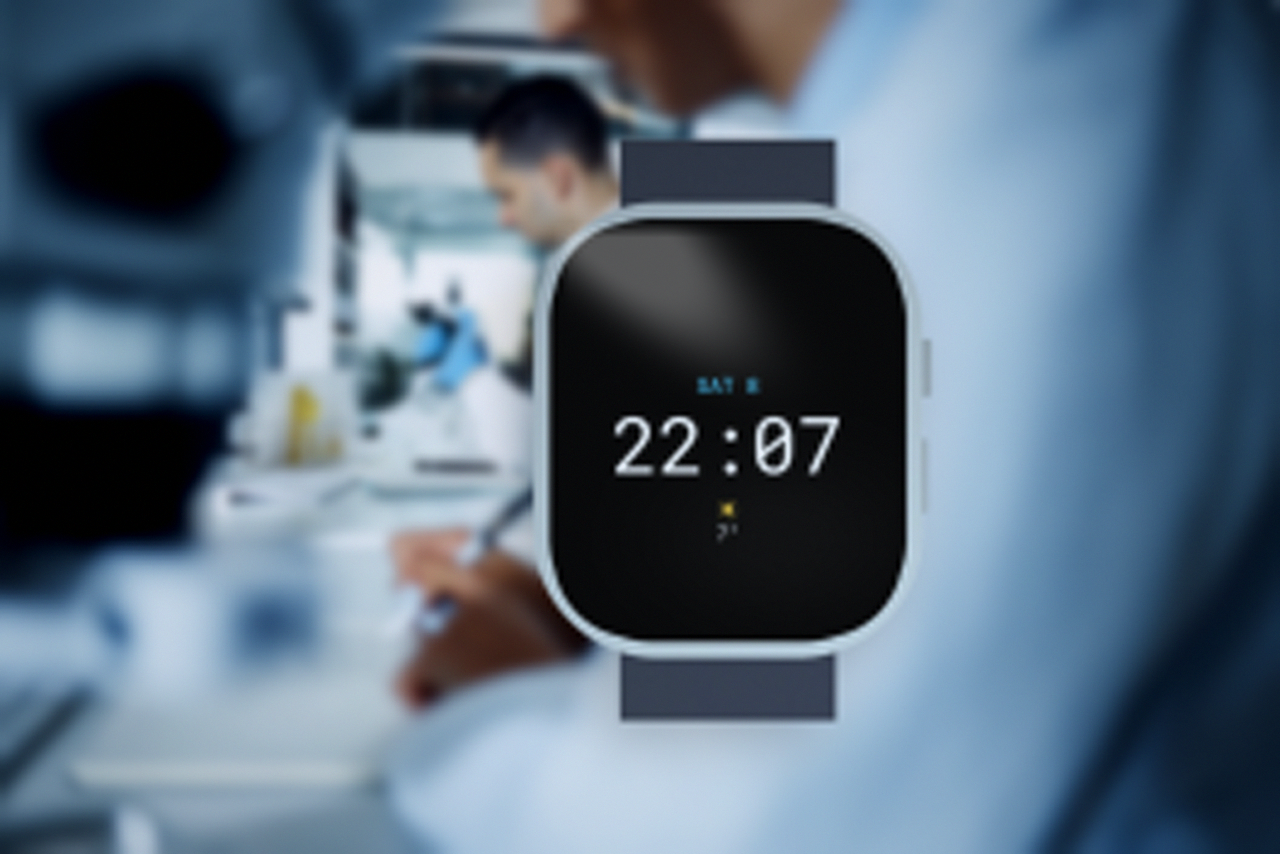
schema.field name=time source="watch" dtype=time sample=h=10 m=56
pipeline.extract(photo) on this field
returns h=22 m=7
